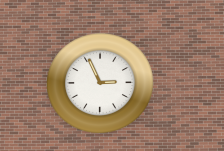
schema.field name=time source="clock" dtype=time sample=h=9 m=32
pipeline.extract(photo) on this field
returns h=2 m=56
